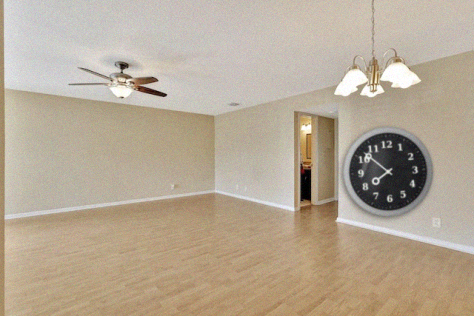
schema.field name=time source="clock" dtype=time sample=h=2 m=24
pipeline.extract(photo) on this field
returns h=7 m=52
